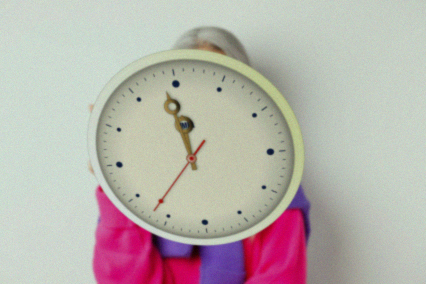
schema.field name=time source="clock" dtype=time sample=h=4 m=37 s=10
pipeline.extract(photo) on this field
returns h=11 m=58 s=37
